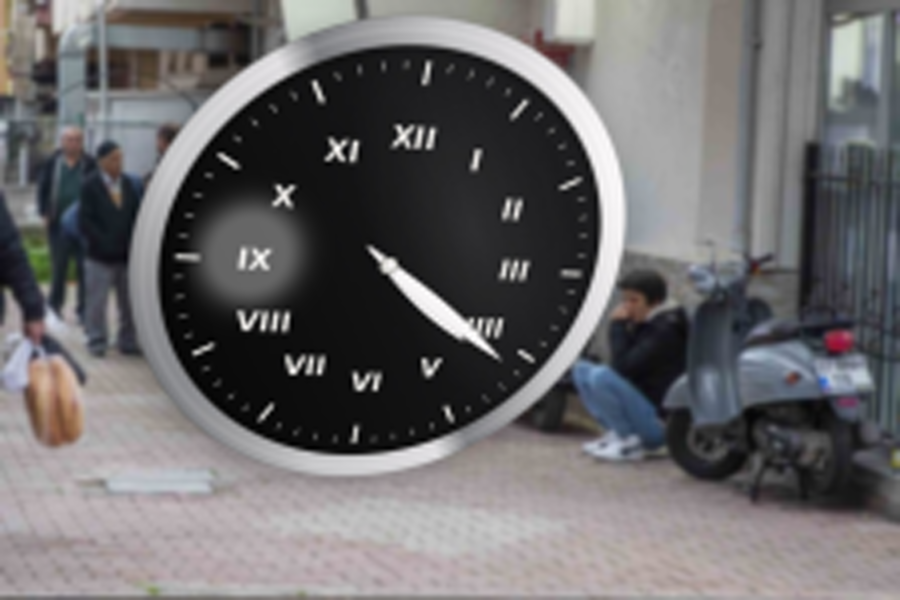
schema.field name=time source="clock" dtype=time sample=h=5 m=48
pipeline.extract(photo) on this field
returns h=4 m=21
